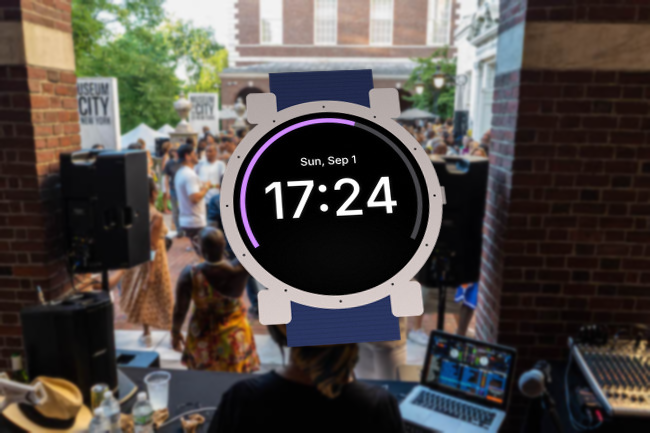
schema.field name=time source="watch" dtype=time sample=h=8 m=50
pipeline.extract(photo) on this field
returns h=17 m=24
